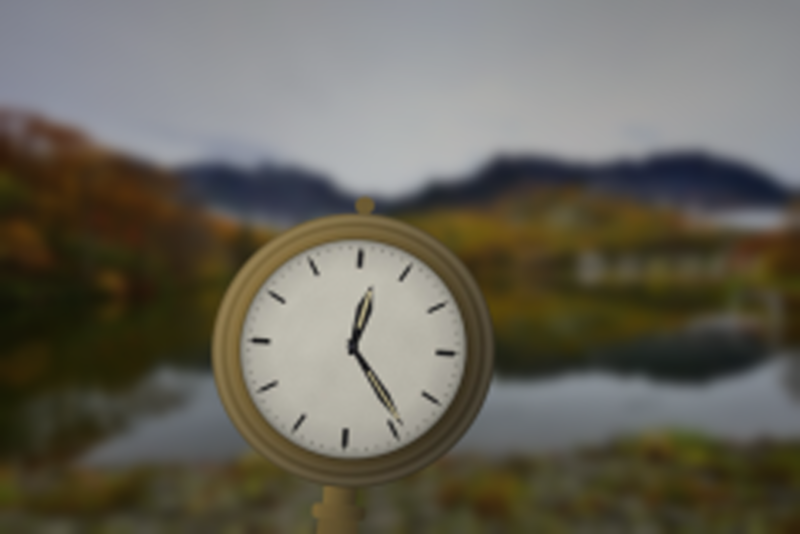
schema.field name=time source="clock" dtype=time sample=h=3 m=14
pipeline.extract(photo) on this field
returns h=12 m=24
